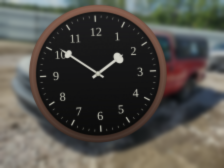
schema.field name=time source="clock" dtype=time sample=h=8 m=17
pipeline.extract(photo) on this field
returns h=1 m=51
